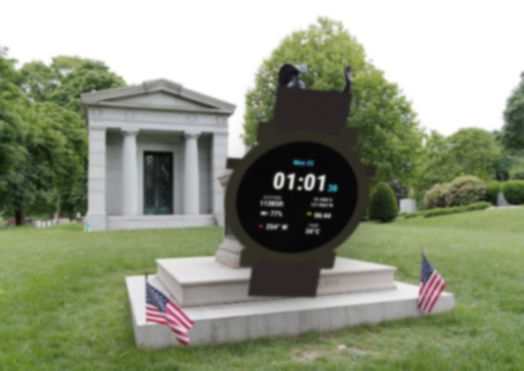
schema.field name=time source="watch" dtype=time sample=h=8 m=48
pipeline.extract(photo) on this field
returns h=1 m=1
